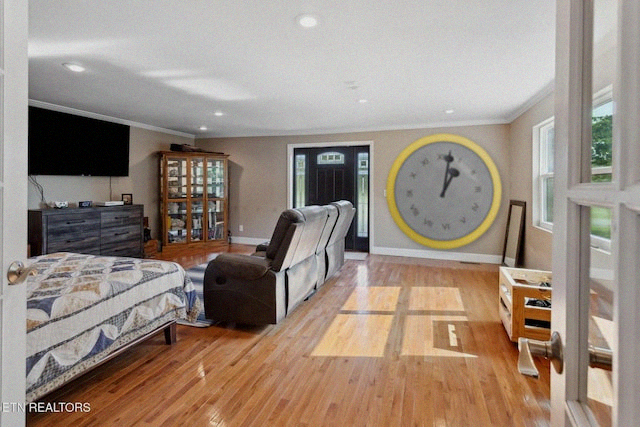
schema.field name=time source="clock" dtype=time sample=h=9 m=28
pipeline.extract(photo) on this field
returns h=1 m=2
